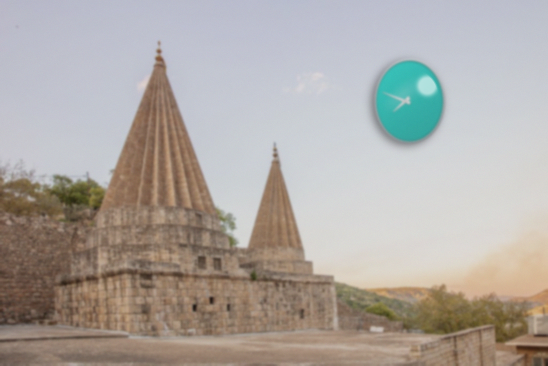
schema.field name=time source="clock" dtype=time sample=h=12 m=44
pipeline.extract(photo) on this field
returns h=7 m=48
